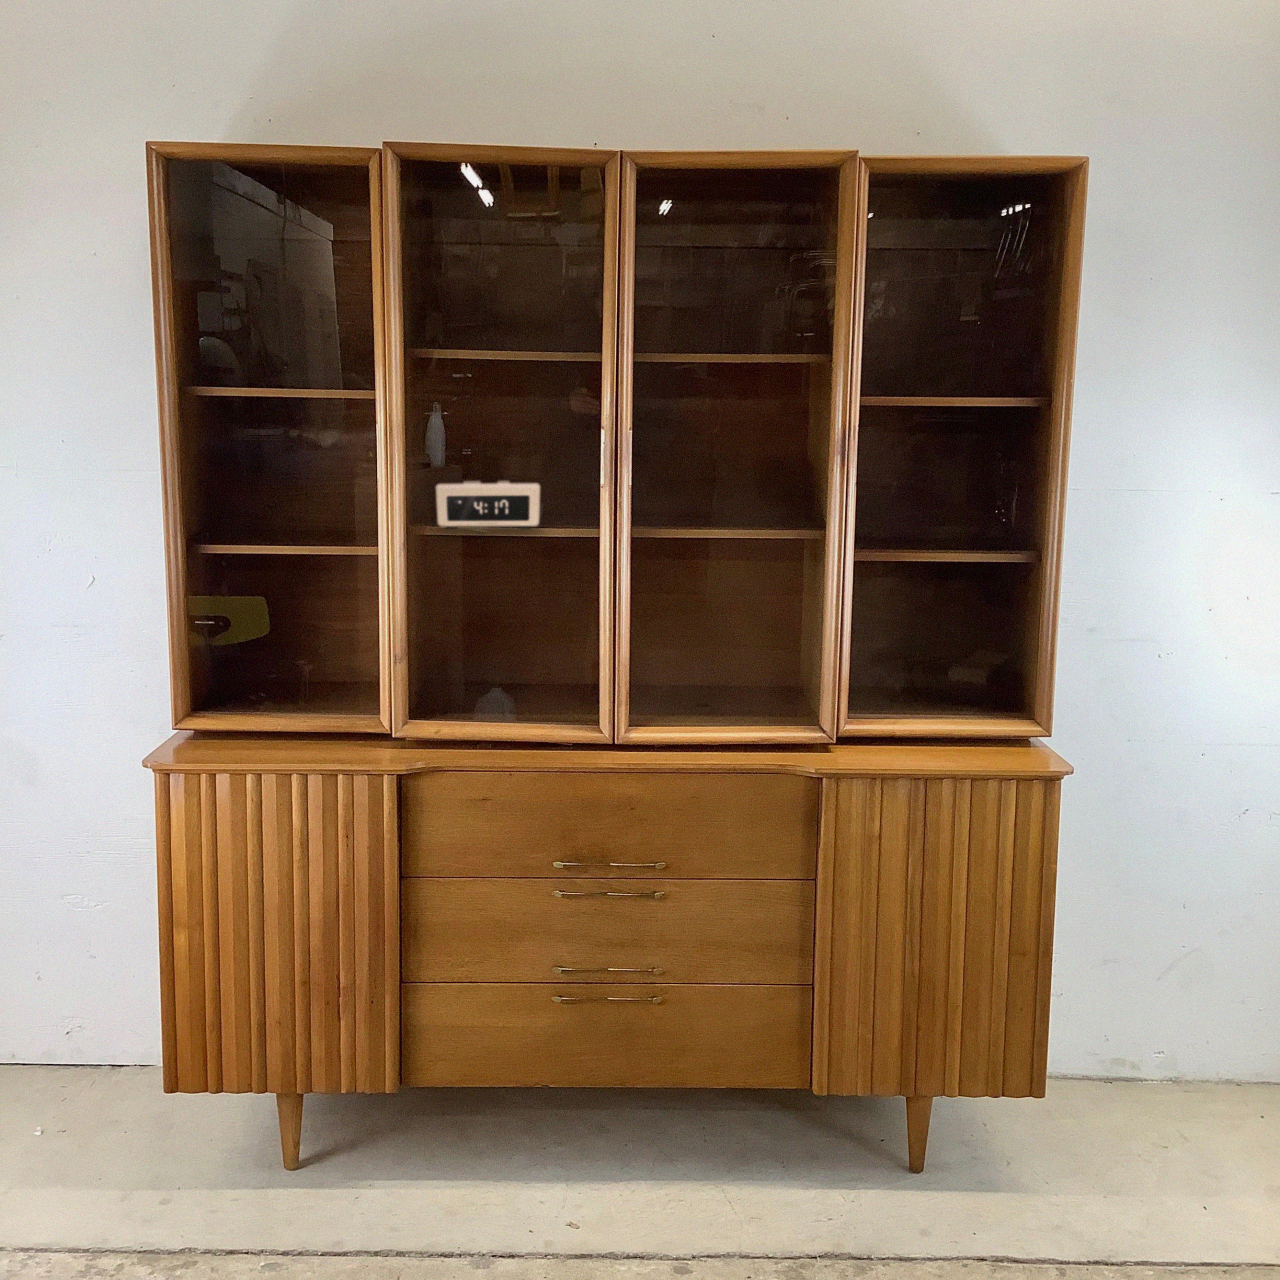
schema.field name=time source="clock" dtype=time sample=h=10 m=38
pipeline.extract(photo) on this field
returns h=4 m=17
